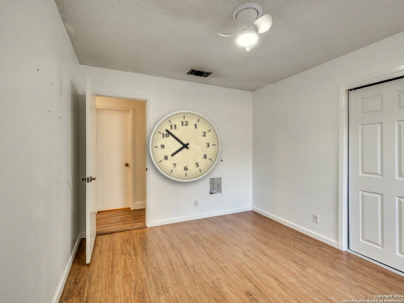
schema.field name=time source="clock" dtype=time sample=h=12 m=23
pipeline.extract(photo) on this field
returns h=7 m=52
